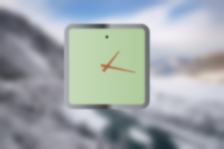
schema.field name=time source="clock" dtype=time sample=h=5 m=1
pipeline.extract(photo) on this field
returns h=1 m=17
